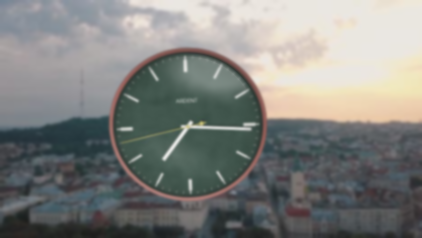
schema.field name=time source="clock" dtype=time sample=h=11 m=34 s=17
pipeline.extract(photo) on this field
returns h=7 m=15 s=43
